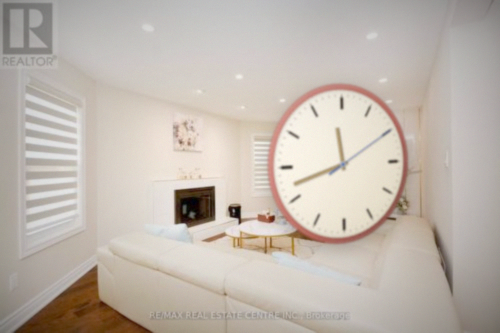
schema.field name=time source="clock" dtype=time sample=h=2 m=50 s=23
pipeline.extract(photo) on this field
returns h=11 m=42 s=10
